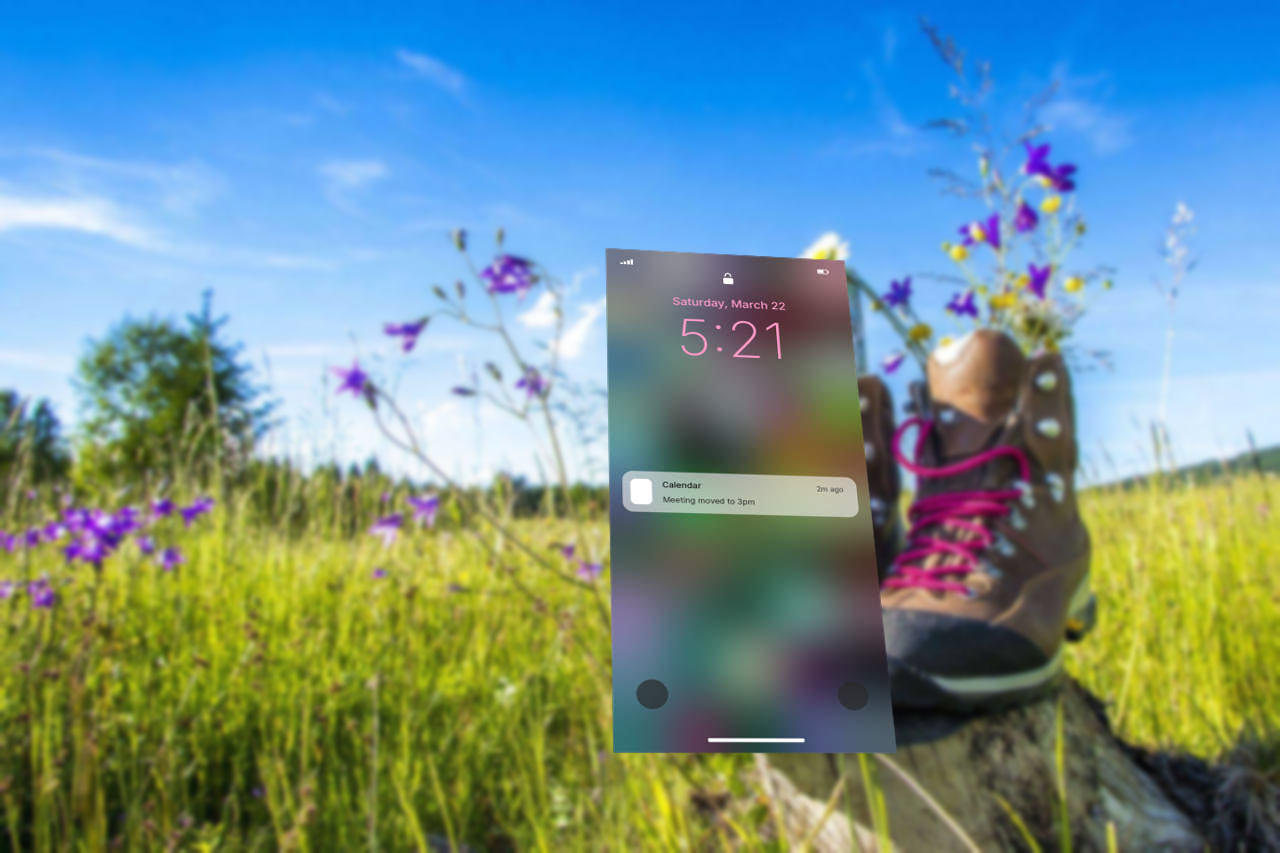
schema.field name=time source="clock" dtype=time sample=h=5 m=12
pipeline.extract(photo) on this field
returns h=5 m=21
